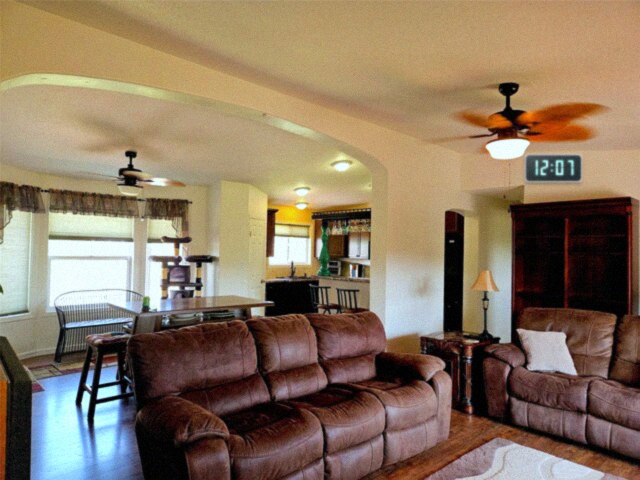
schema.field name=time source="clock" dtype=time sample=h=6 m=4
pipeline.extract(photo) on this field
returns h=12 m=7
